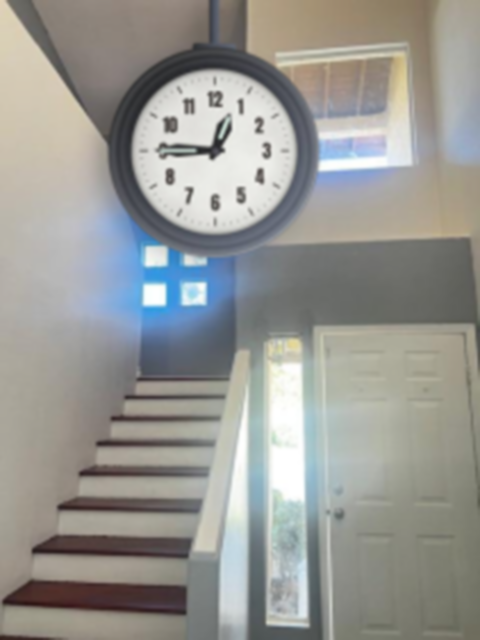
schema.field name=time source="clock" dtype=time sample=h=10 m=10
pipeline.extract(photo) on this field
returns h=12 m=45
